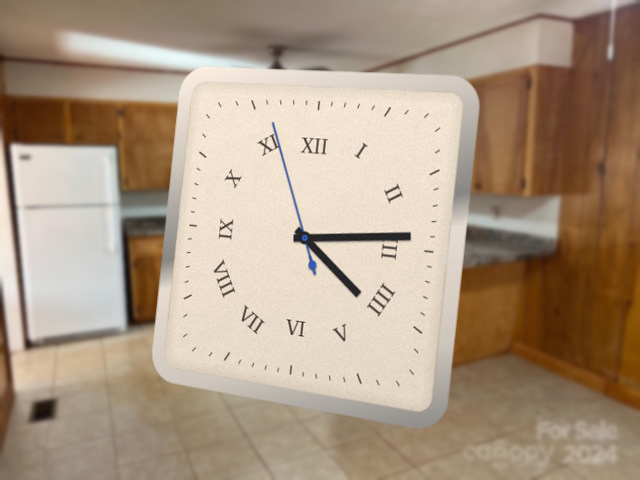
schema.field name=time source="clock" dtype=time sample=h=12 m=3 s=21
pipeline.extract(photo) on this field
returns h=4 m=13 s=56
